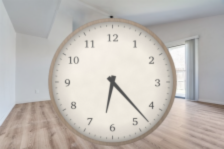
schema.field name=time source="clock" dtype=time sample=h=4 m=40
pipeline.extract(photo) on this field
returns h=6 m=23
